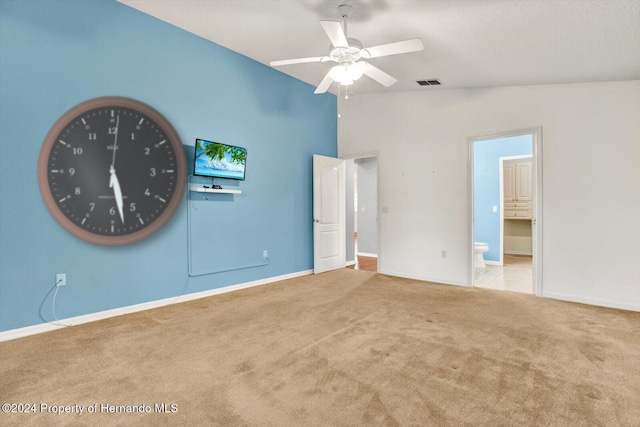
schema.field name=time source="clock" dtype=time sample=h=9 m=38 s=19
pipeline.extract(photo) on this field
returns h=5 m=28 s=1
